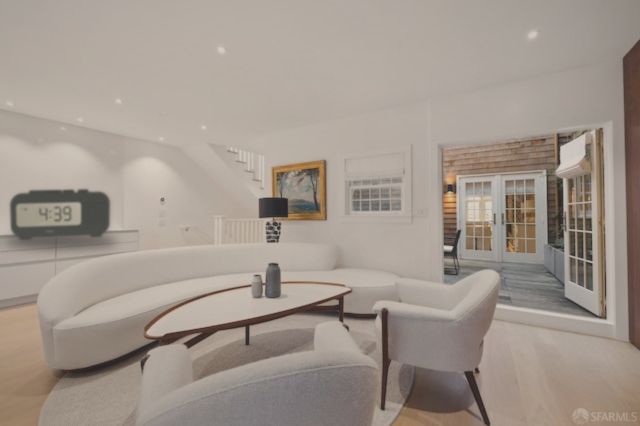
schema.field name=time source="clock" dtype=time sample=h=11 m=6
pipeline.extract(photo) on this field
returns h=4 m=39
